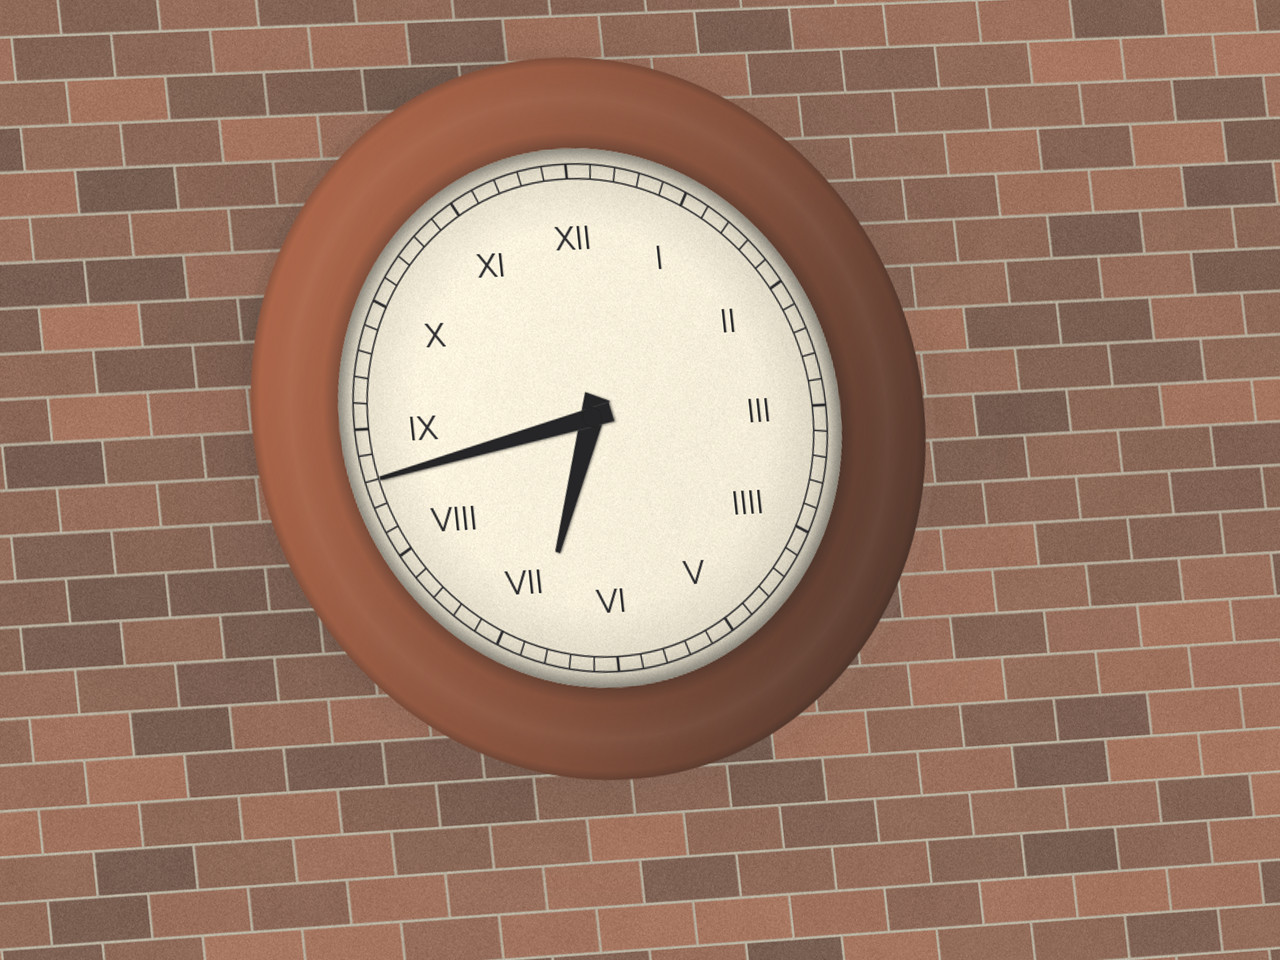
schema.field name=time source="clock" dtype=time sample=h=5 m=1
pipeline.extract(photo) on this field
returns h=6 m=43
